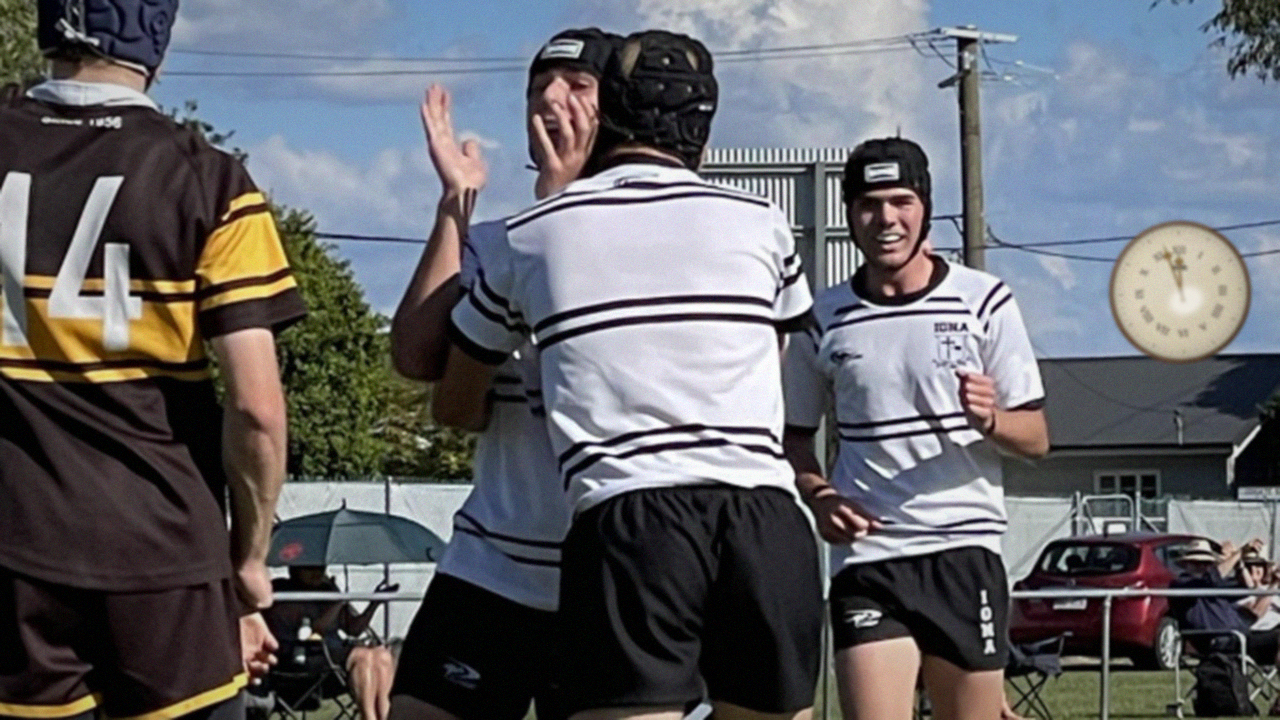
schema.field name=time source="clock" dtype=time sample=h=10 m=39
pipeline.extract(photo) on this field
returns h=11 m=57
